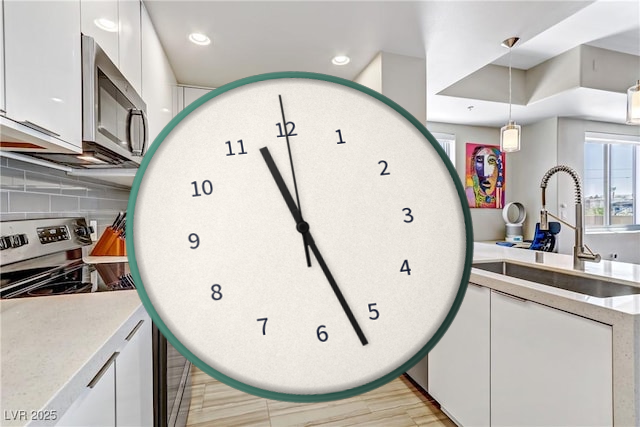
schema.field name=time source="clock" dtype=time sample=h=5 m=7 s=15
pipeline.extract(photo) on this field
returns h=11 m=27 s=0
